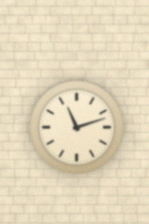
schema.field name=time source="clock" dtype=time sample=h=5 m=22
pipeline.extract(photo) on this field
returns h=11 m=12
